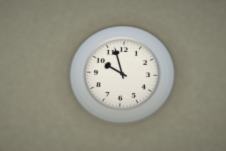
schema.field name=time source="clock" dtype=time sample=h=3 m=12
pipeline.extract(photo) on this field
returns h=9 m=57
